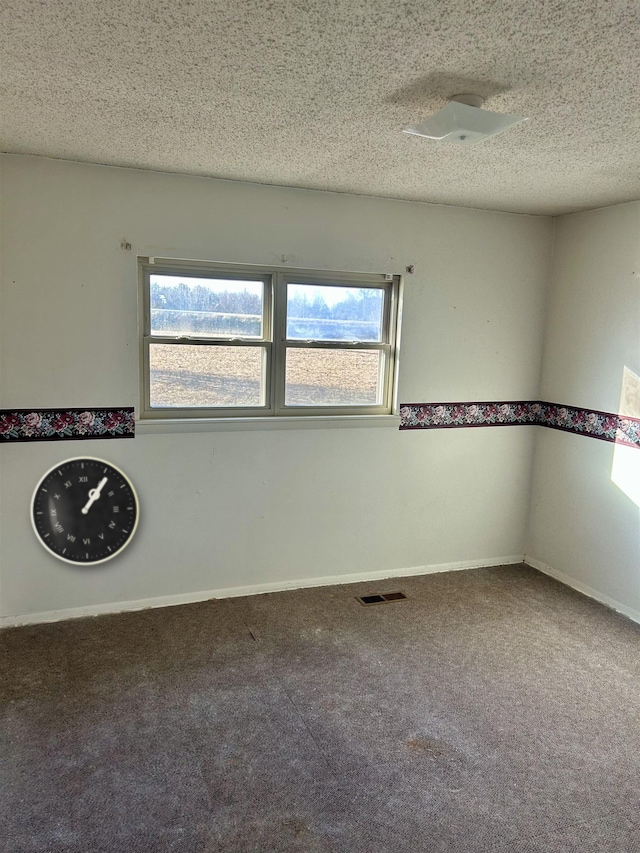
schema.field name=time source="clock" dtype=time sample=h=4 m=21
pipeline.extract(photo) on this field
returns h=1 m=6
